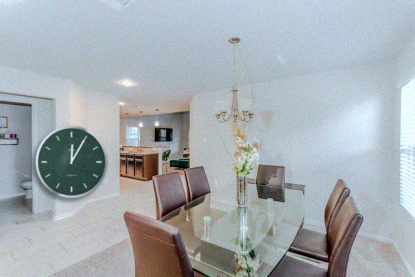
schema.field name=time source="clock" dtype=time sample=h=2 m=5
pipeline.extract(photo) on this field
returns h=12 m=5
